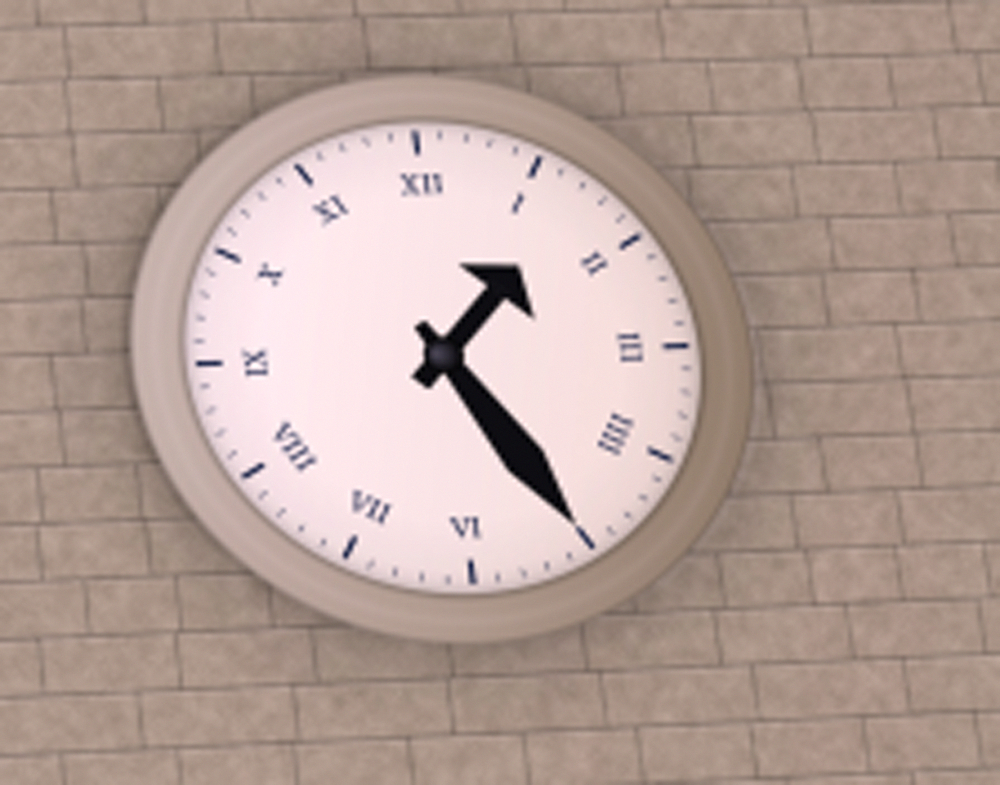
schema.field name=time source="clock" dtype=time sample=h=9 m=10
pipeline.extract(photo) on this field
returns h=1 m=25
